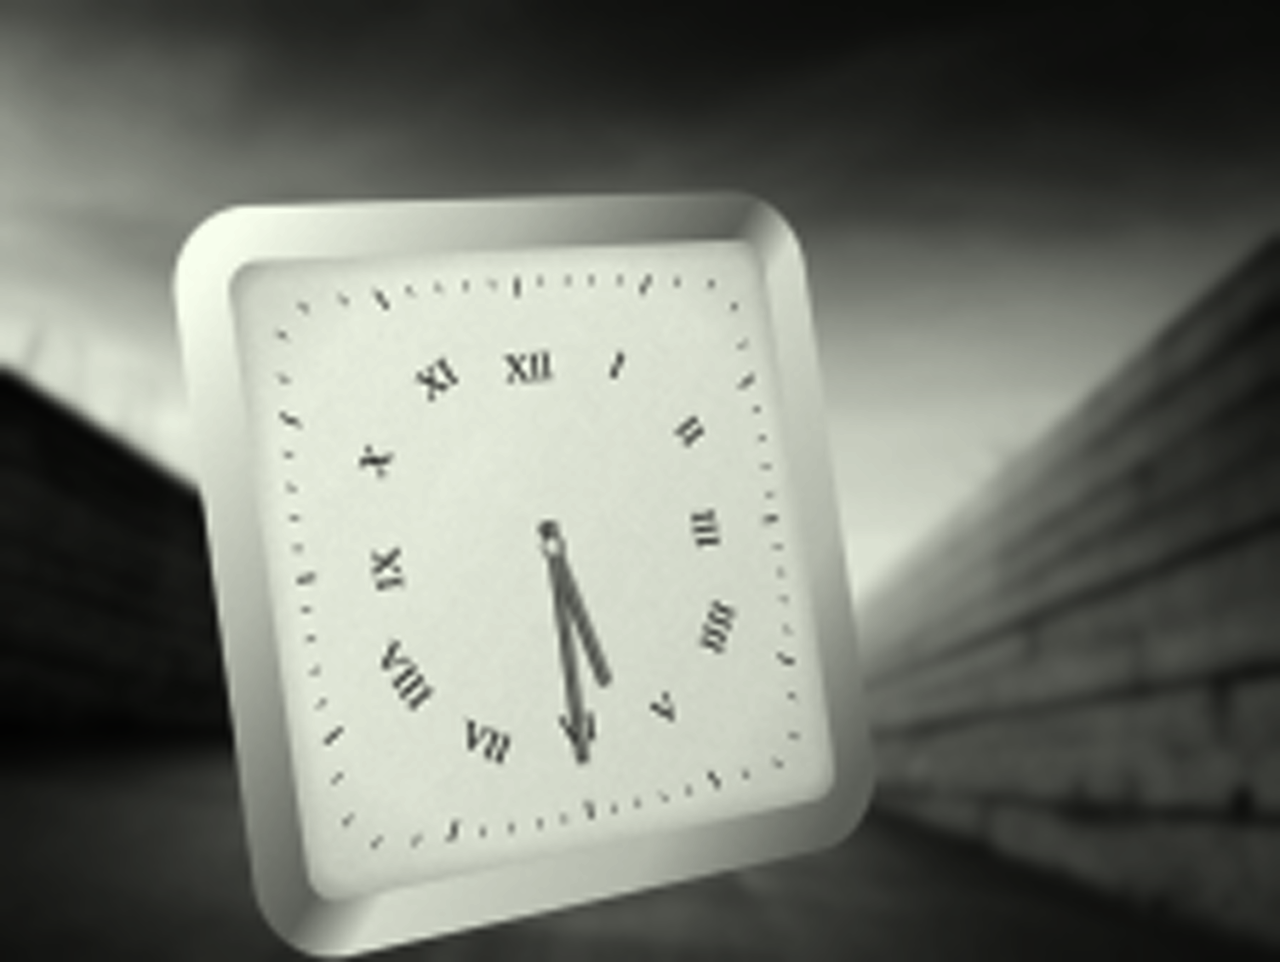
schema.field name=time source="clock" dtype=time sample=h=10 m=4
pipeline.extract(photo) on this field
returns h=5 m=30
